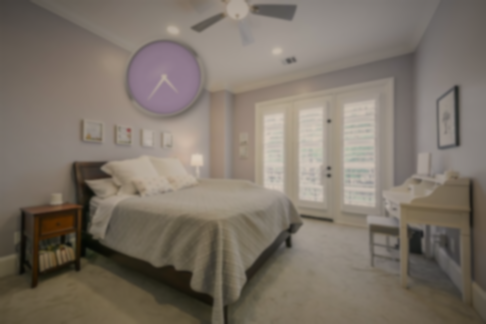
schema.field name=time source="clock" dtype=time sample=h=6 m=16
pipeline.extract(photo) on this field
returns h=4 m=36
